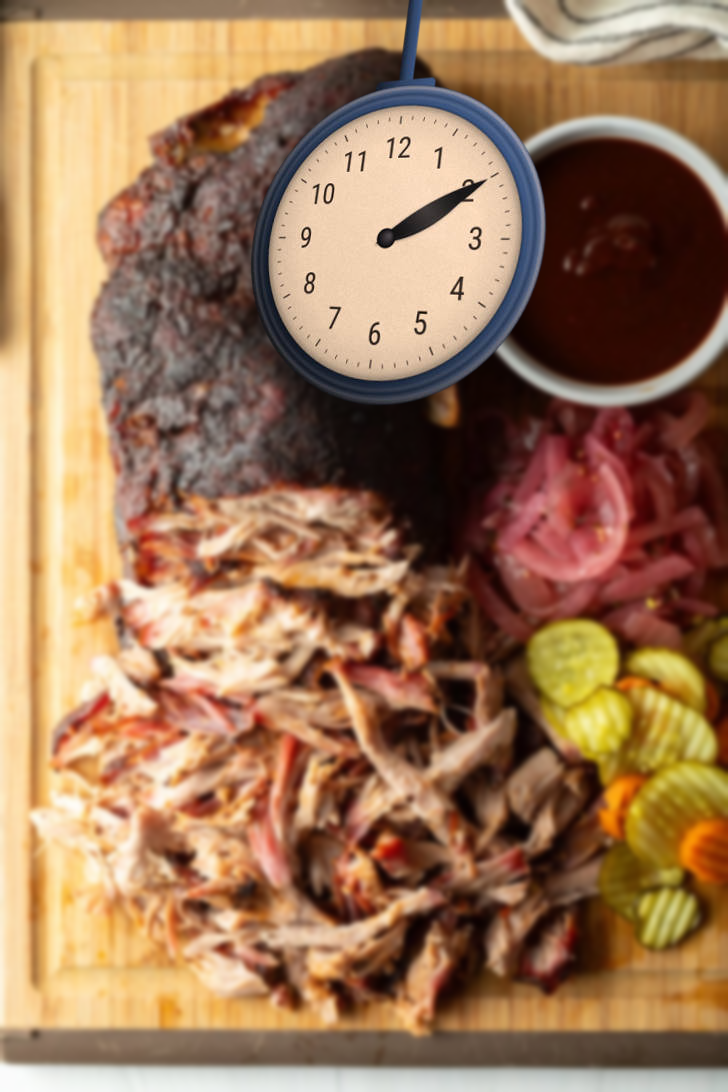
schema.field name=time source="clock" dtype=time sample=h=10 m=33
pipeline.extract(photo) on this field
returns h=2 m=10
